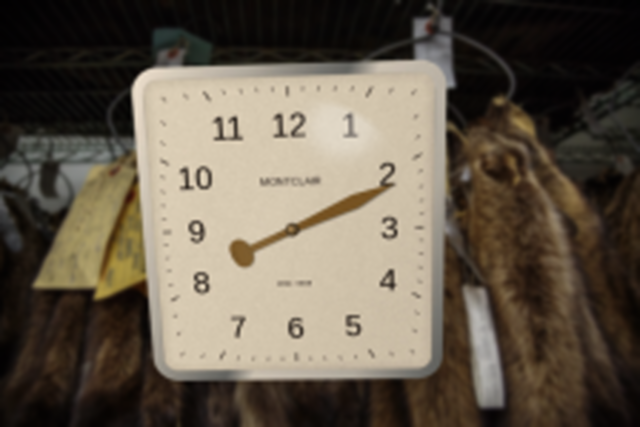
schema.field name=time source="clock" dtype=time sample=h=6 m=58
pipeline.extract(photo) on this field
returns h=8 m=11
